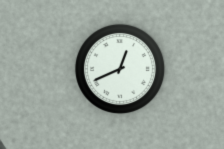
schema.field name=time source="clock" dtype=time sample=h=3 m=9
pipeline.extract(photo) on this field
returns h=12 m=41
